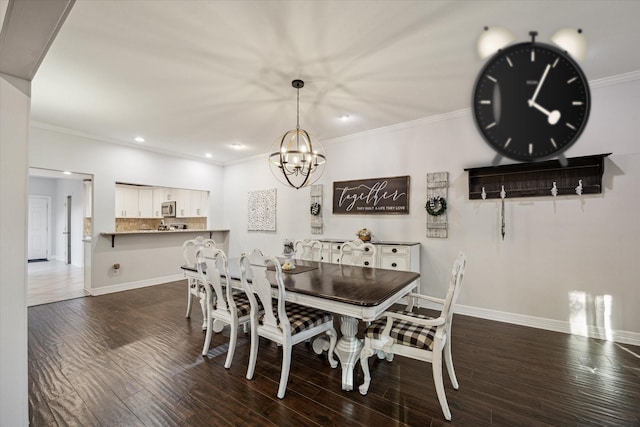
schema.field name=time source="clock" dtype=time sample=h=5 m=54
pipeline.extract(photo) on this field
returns h=4 m=4
